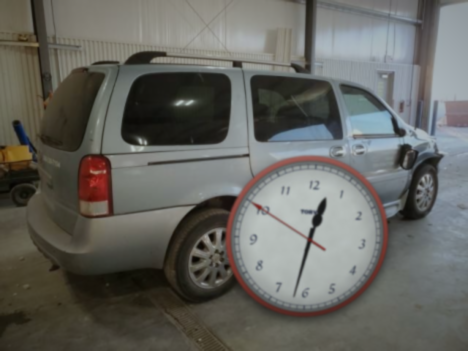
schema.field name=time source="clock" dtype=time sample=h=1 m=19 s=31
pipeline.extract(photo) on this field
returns h=12 m=31 s=50
